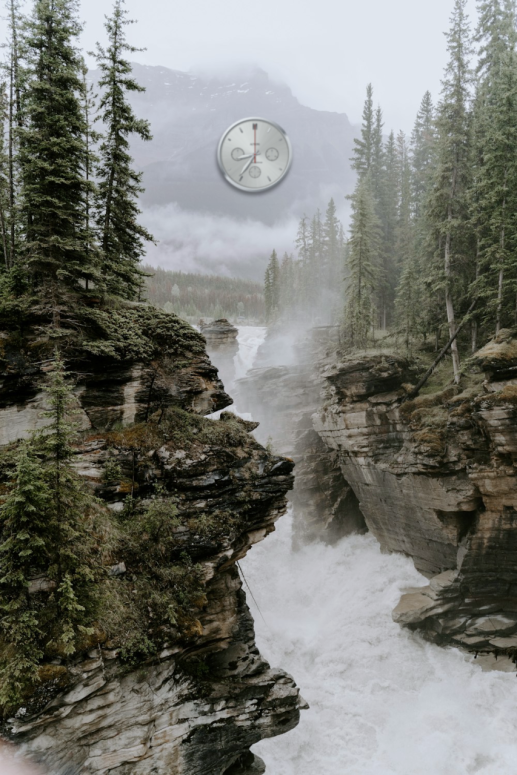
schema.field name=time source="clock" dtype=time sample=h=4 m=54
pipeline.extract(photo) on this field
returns h=8 m=36
